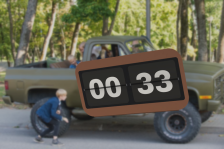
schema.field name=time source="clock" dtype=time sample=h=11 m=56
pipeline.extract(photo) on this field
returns h=0 m=33
